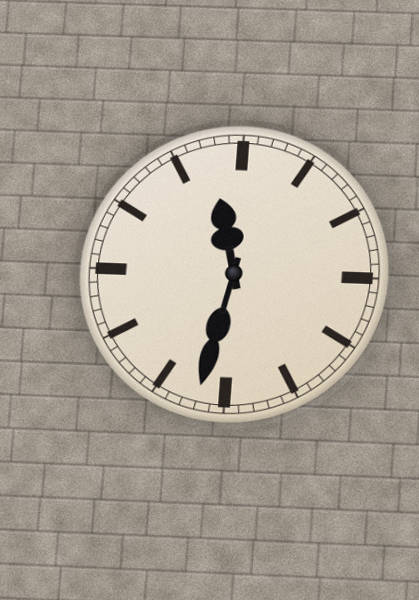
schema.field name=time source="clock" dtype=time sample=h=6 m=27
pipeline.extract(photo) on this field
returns h=11 m=32
